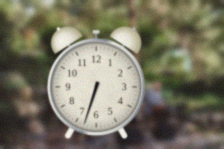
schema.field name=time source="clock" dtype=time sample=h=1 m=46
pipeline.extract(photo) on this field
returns h=6 m=33
